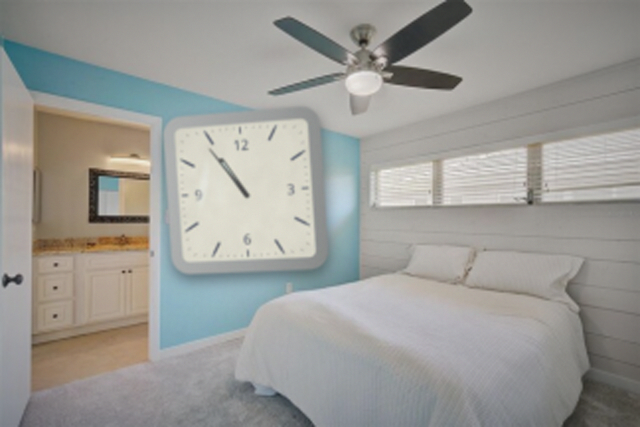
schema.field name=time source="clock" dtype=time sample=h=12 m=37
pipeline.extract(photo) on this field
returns h=10 m=54
